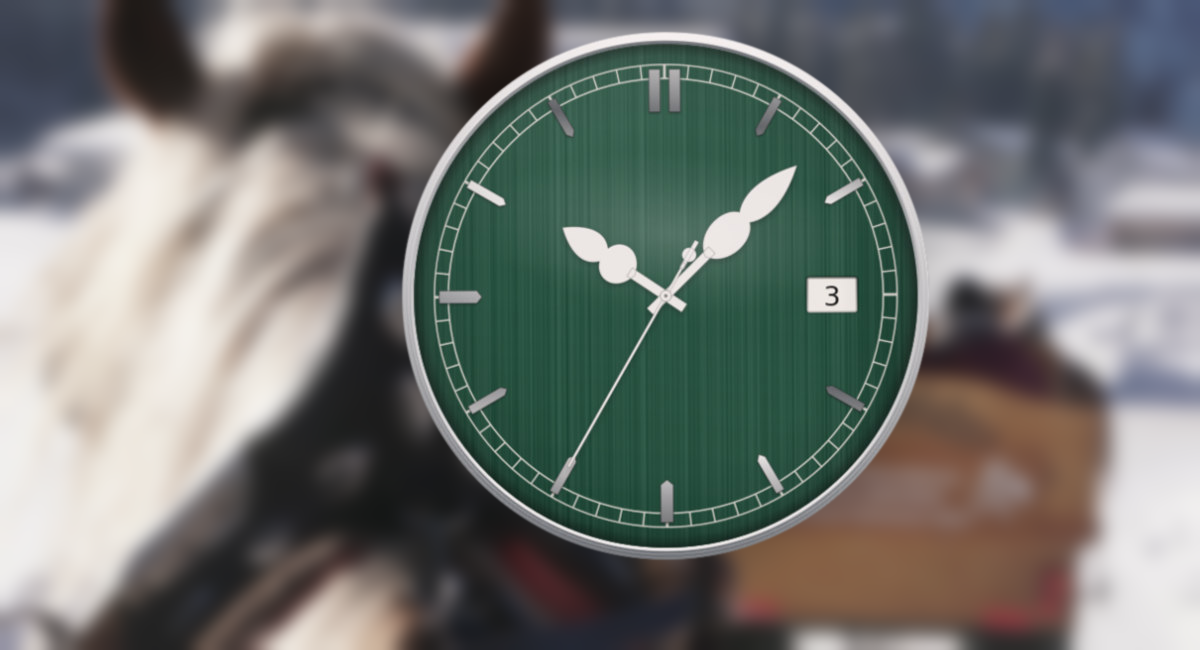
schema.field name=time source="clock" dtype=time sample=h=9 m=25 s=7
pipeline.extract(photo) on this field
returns h=10 m=7 s=35
